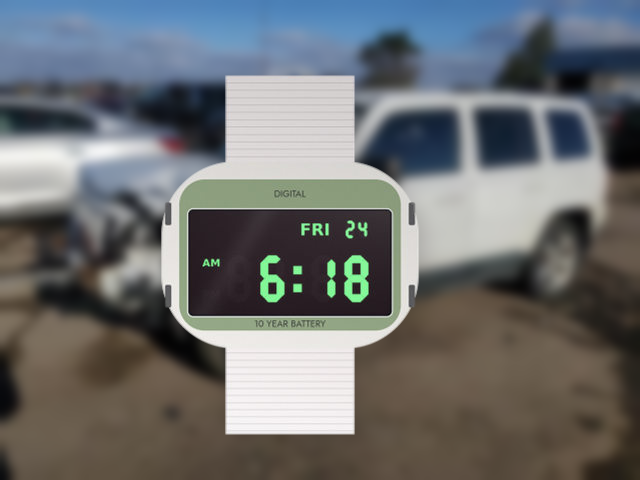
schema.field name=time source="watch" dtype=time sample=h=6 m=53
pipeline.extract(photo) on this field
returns h=6 m=18
